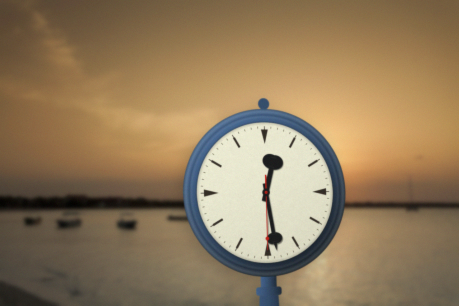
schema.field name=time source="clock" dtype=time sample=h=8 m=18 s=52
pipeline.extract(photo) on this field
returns h=12 m=28 s=30
